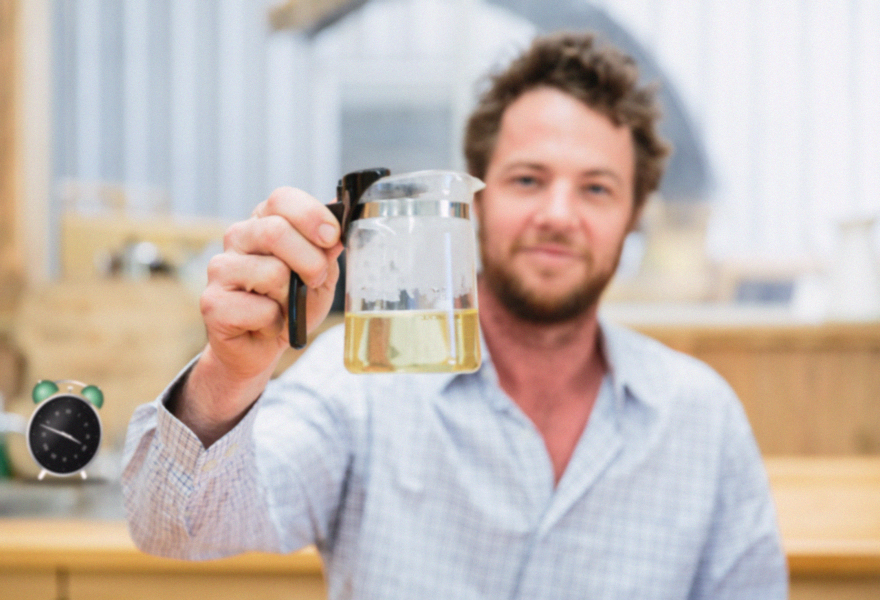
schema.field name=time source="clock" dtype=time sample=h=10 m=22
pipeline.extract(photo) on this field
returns h=3 m=48
